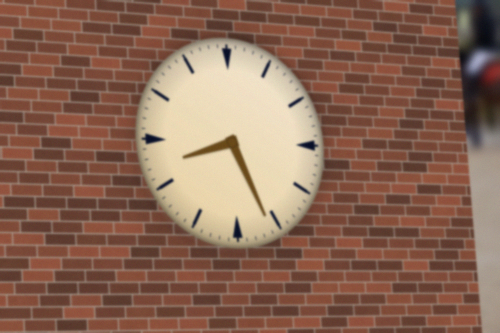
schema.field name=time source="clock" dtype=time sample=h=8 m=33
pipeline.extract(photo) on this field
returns h=8 m=26
